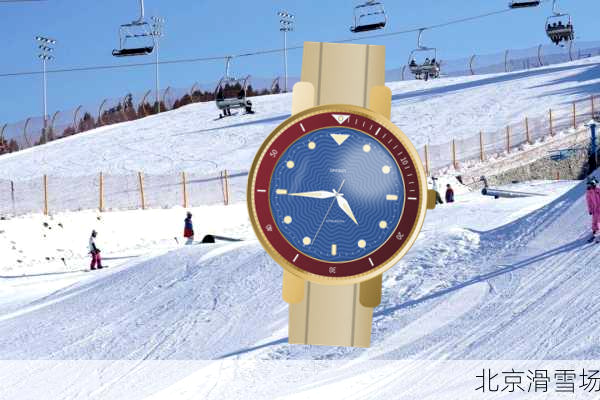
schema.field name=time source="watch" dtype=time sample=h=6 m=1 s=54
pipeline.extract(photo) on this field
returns h=4 m=44 s=34
